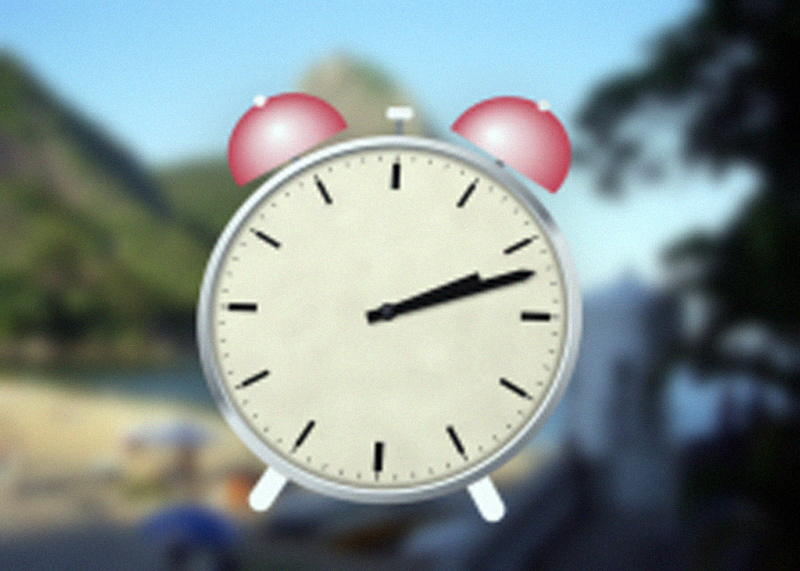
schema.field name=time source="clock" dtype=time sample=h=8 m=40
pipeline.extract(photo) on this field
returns h=2 m=12
